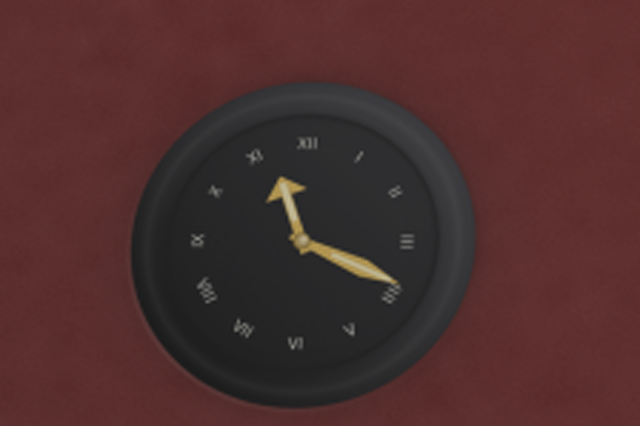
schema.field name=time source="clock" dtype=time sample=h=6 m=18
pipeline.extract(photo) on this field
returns h=11 m=19
